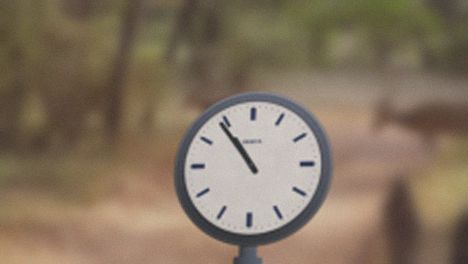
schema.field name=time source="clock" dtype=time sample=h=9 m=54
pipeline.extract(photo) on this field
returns h=10 m=54
